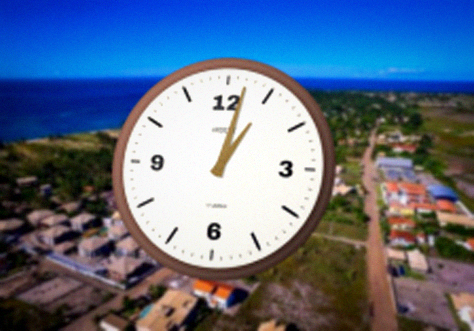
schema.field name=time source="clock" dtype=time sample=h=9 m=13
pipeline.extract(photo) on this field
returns h=1 m=2
